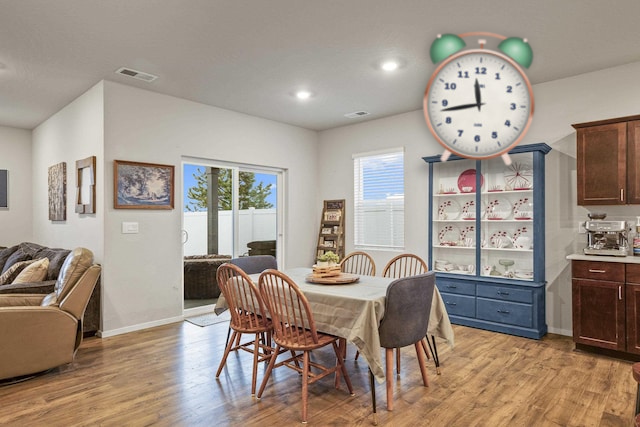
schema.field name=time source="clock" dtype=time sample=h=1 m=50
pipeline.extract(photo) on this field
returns h=11 m=43
